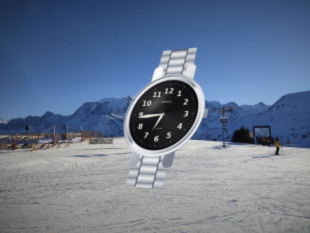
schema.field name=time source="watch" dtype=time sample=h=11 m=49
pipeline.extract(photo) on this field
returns h=6 m=44
